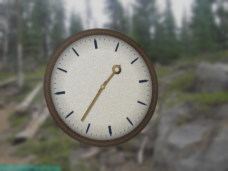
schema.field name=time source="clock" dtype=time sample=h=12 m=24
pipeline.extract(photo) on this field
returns h=1 m=37
